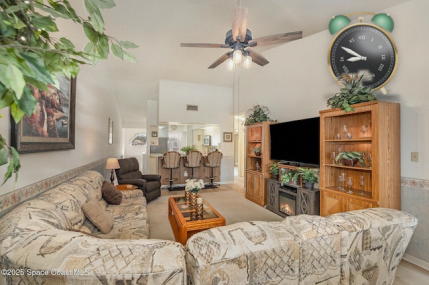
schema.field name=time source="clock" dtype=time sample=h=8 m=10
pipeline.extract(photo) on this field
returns h=8 m=50
